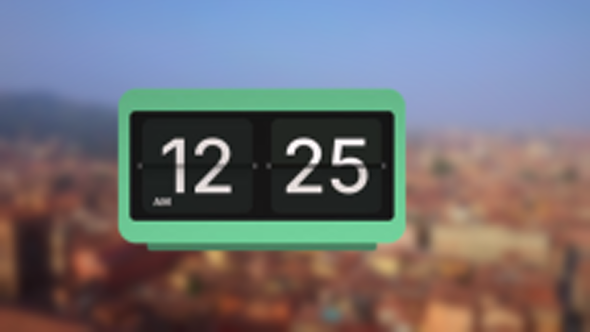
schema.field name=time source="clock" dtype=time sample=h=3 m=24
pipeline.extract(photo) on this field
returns h=12 m=25
